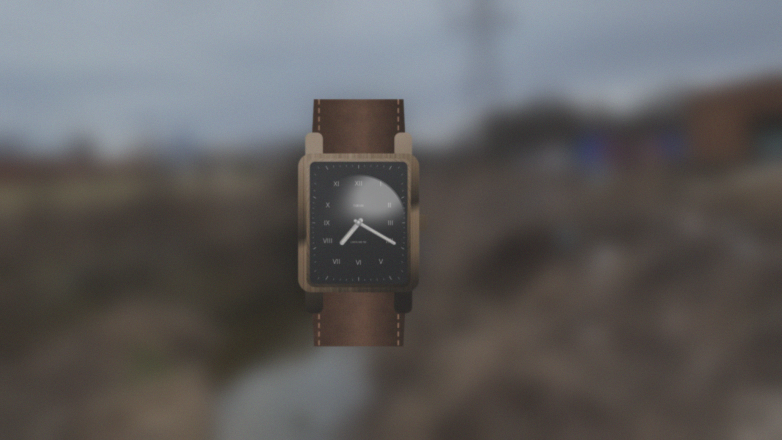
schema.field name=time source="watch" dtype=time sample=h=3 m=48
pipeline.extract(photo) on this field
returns h=7 m=20
